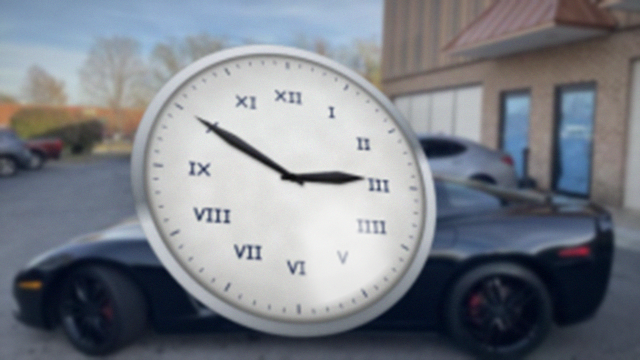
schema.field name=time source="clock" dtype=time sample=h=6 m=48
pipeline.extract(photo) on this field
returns h=2 m=50
